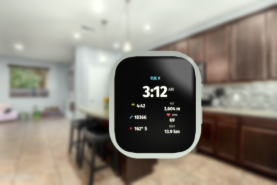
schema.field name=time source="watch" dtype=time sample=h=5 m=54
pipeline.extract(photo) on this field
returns h=3 m=12
